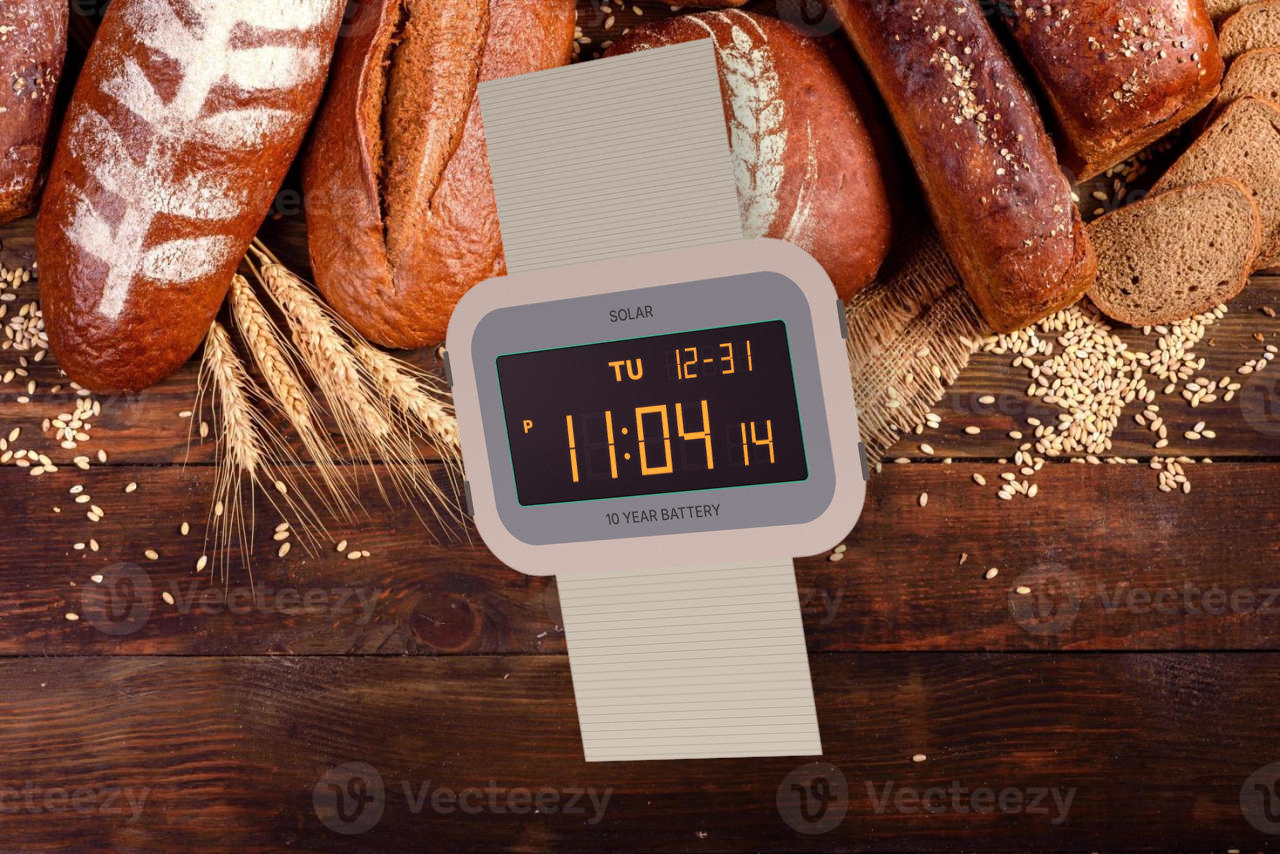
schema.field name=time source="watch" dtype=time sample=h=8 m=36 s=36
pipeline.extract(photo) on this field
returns h=11 m=4 s=14
